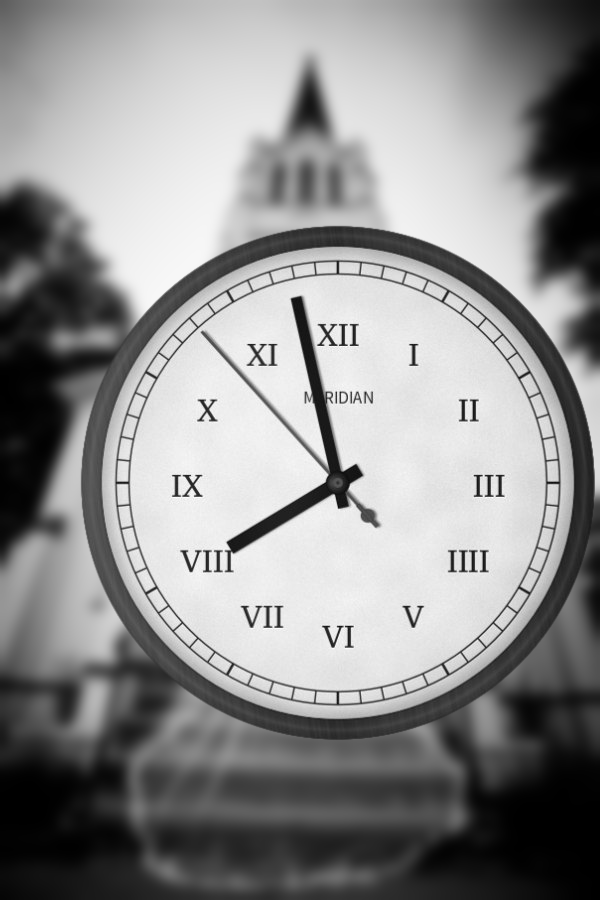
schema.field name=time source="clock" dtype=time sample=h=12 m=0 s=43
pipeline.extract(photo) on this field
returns h=7 m=57 s=53
